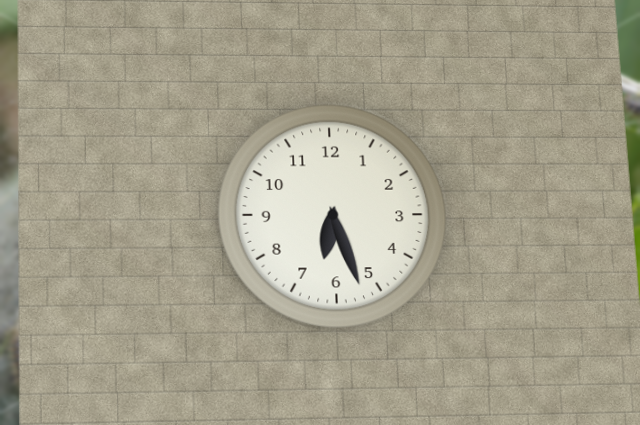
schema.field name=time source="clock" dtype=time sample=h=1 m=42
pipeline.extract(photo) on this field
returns h=6 m=27
